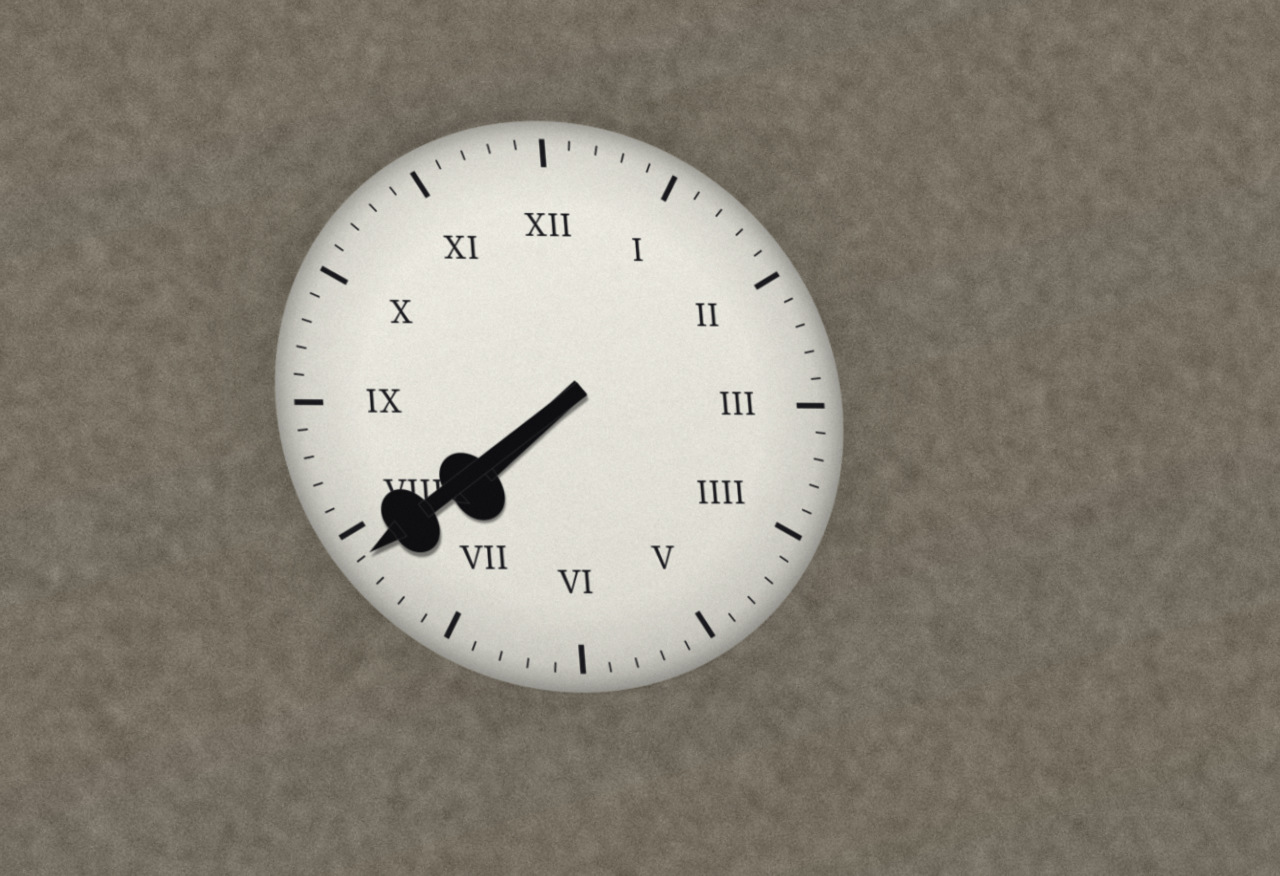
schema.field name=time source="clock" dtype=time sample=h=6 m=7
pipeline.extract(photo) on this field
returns h=7 m=39
